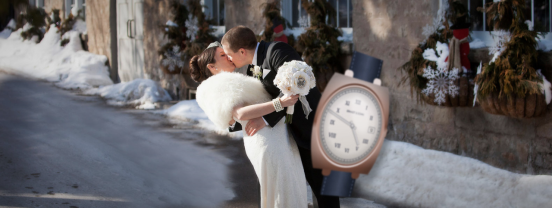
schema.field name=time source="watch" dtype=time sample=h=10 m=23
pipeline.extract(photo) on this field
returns h=4 m=48
